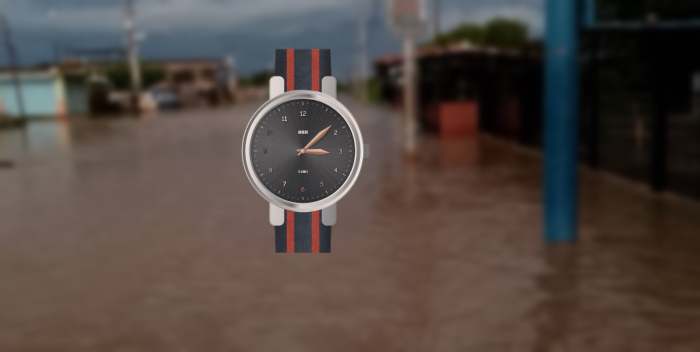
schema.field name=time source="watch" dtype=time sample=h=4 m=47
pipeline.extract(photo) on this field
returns h=3 m=8
